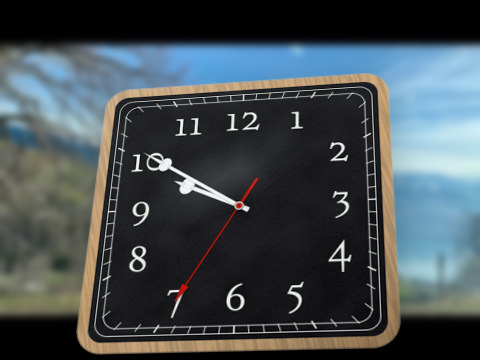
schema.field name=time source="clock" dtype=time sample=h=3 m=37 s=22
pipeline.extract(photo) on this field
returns h=9 m=50 s=35
